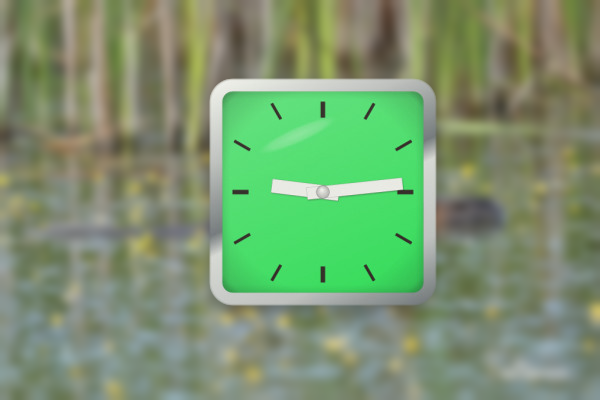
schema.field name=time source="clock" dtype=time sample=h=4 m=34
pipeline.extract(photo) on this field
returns h=9 m=14
